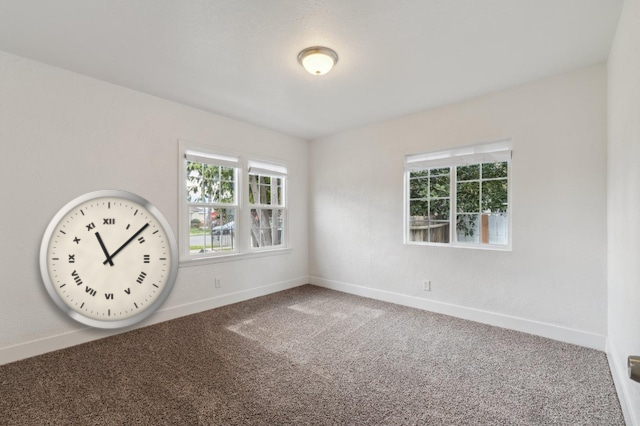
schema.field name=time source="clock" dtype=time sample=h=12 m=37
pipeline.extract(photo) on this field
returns h=11 m=8
